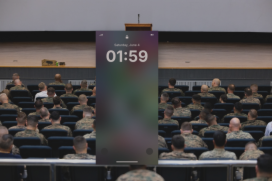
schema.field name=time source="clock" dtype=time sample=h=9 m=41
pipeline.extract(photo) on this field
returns h=1 m=59
